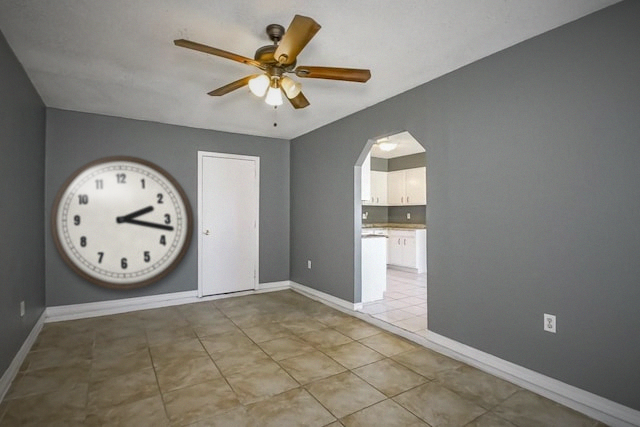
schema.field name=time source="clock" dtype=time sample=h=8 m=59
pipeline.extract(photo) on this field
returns h=2 m=17
